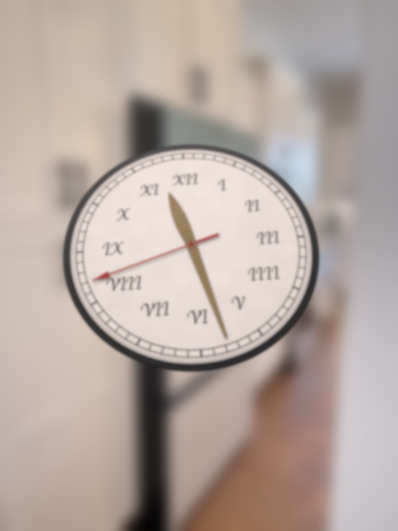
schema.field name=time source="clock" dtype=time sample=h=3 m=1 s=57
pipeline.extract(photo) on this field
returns h=11 m=27 s=42
